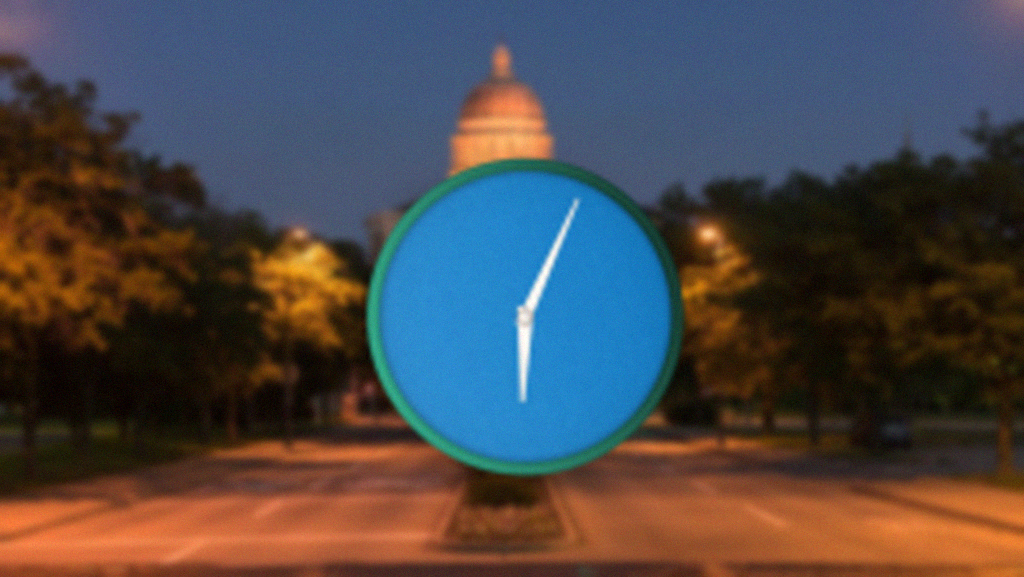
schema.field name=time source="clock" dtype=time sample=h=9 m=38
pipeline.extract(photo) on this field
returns h=6 m=4
